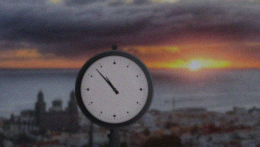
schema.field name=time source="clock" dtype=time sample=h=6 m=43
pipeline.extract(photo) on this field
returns h=10 m=53
